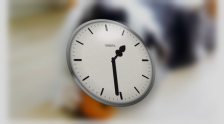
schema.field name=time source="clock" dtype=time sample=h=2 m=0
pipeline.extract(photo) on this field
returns h=1 m=31
